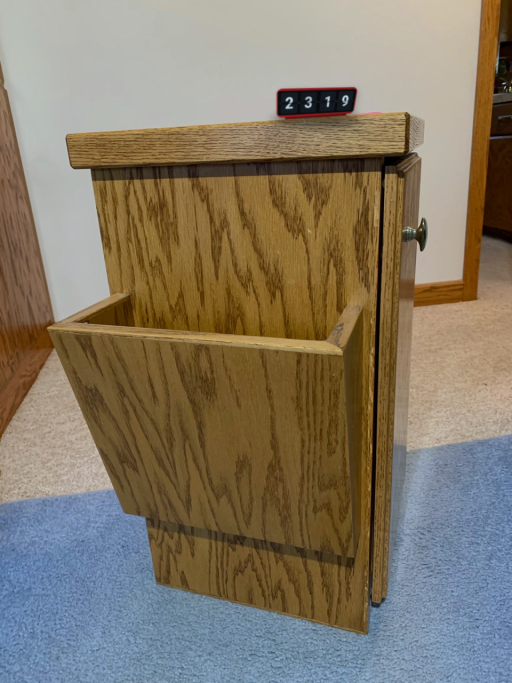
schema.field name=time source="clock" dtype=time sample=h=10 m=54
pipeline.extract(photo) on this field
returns h=23 m=19
